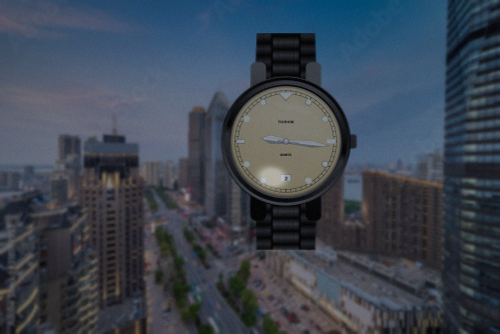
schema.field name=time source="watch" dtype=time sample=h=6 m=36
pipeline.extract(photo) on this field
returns h=9 m=16
